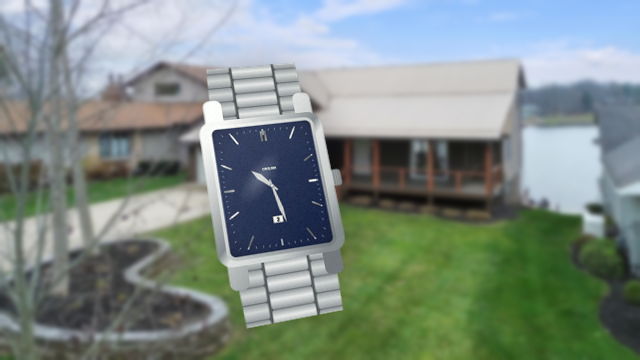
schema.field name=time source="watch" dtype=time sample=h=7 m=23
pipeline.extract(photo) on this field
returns h=10 m=28
